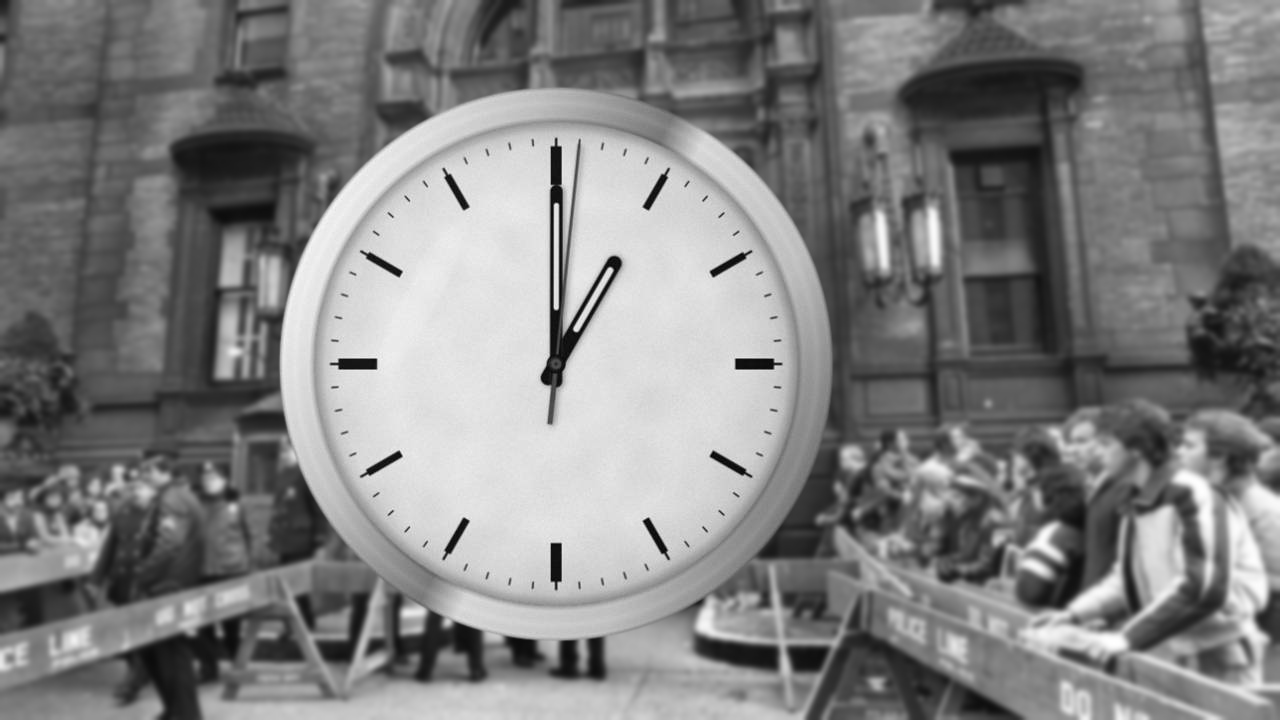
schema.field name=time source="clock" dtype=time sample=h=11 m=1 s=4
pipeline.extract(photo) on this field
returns h=1 m=0 s=1
